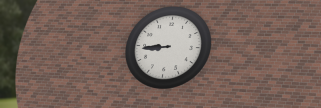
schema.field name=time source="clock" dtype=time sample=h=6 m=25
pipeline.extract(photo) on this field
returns h=8 m=44
